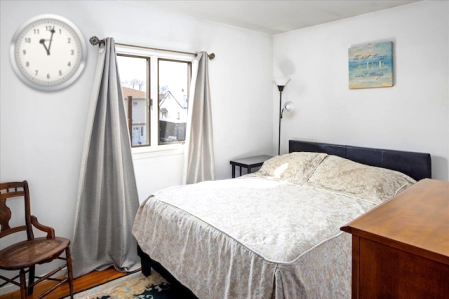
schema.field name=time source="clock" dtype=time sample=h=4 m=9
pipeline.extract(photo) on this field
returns h=11 m=2
